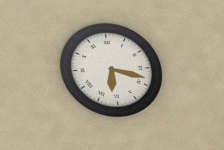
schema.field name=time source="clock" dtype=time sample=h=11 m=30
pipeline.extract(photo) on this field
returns h=6 m=18
